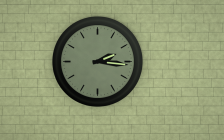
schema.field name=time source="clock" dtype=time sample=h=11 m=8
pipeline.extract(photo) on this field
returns h=2 m=16
